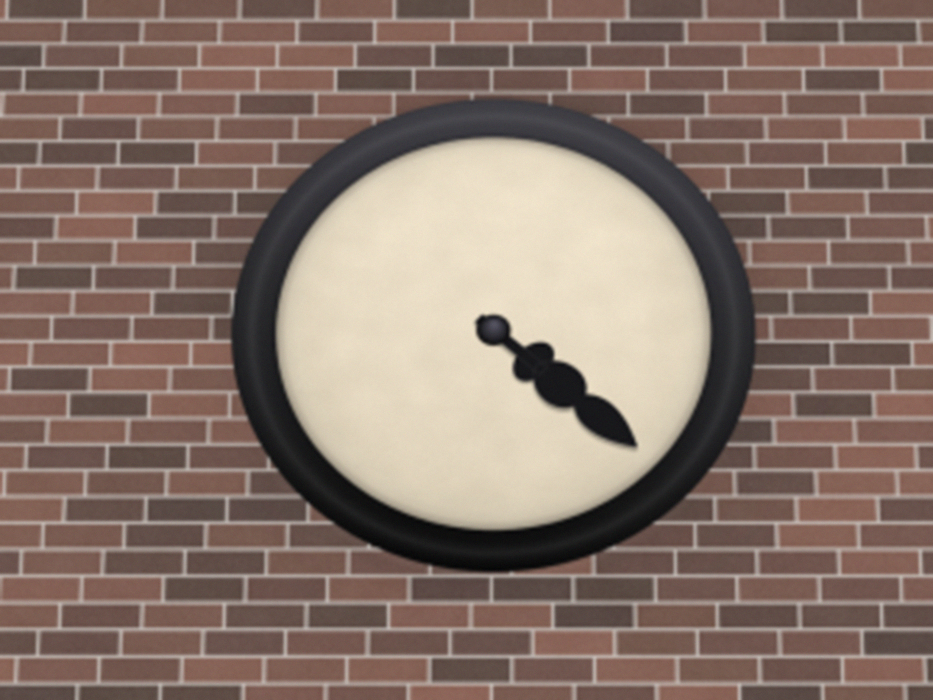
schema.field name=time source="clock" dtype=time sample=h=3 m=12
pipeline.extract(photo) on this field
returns h=4 m=22
